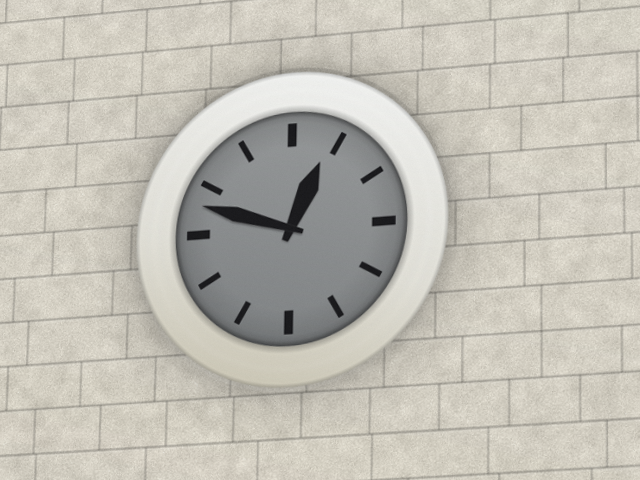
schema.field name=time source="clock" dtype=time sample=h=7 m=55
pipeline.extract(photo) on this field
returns h=12 m=48
